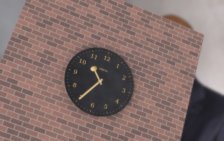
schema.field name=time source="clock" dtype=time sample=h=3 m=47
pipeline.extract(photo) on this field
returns h=10 m=35
